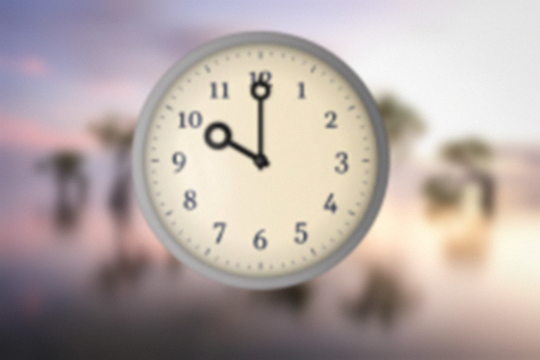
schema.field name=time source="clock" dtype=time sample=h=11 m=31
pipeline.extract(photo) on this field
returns h=10 m=0
